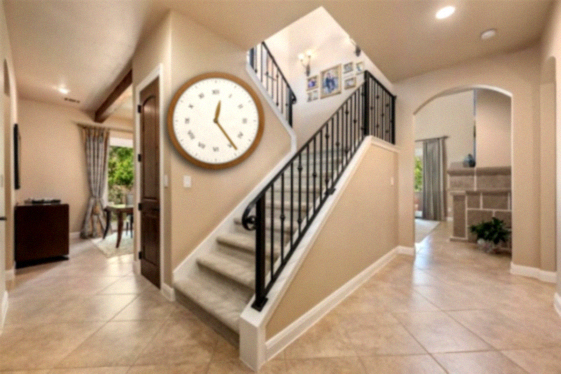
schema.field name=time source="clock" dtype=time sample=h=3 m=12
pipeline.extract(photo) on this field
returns h=12 m=24
